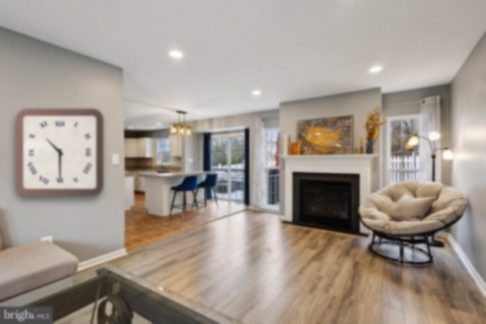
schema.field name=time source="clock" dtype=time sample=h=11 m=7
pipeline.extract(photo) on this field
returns h=10 m=30
